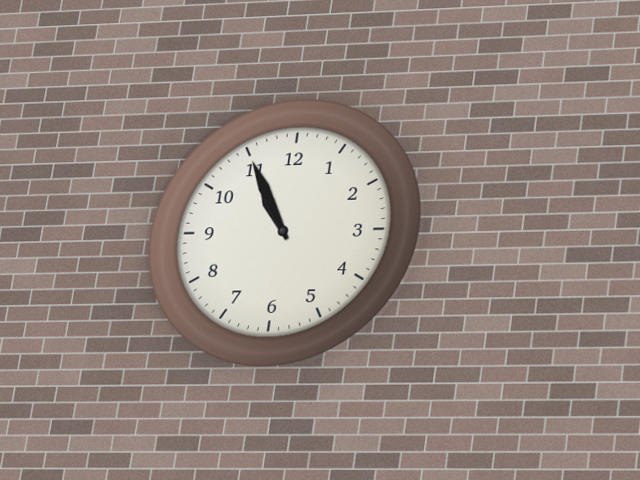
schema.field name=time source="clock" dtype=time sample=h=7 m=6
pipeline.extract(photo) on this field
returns h=10 m=55
